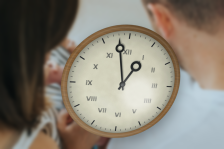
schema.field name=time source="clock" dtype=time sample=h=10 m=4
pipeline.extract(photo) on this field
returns h=12 m=58
